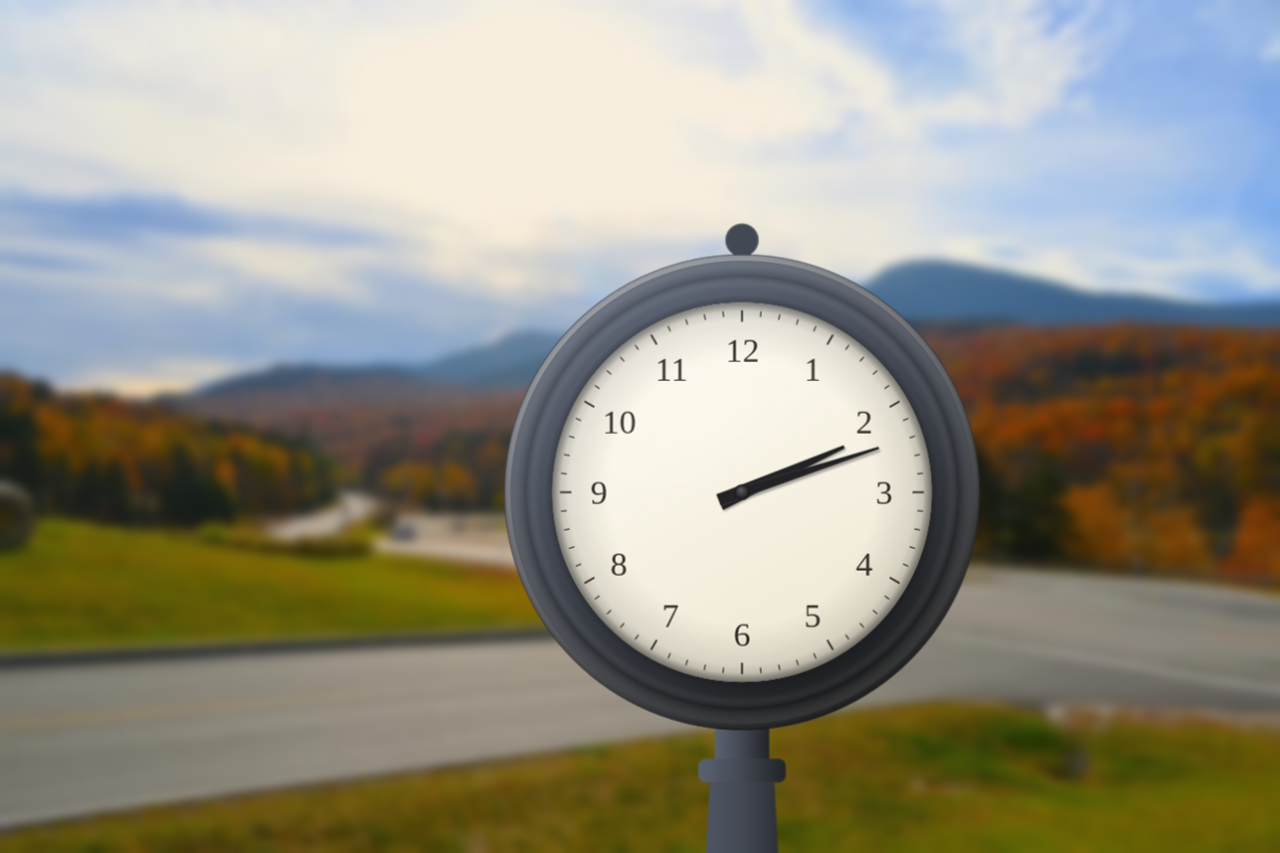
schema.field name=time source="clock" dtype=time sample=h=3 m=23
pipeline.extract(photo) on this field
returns h=2 m=12
